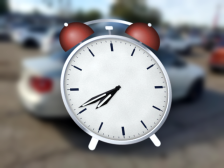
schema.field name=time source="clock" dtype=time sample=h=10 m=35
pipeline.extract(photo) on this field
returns h=7 m=41
